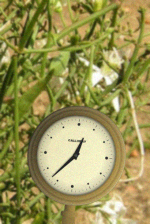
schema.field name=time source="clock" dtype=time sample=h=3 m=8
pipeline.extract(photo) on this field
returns h=12 m=37
